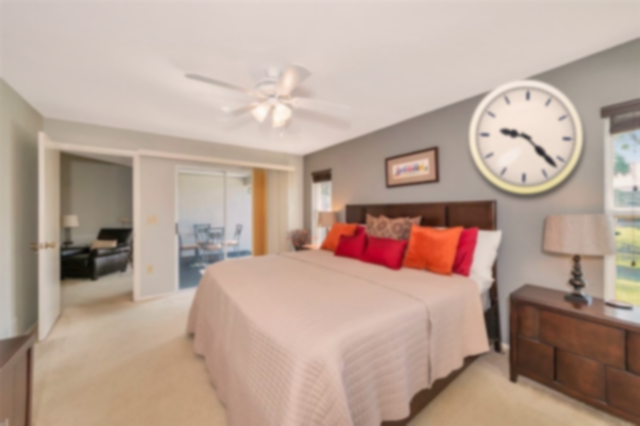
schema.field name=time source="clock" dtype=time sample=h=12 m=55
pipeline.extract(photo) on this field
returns h=9 m=22
